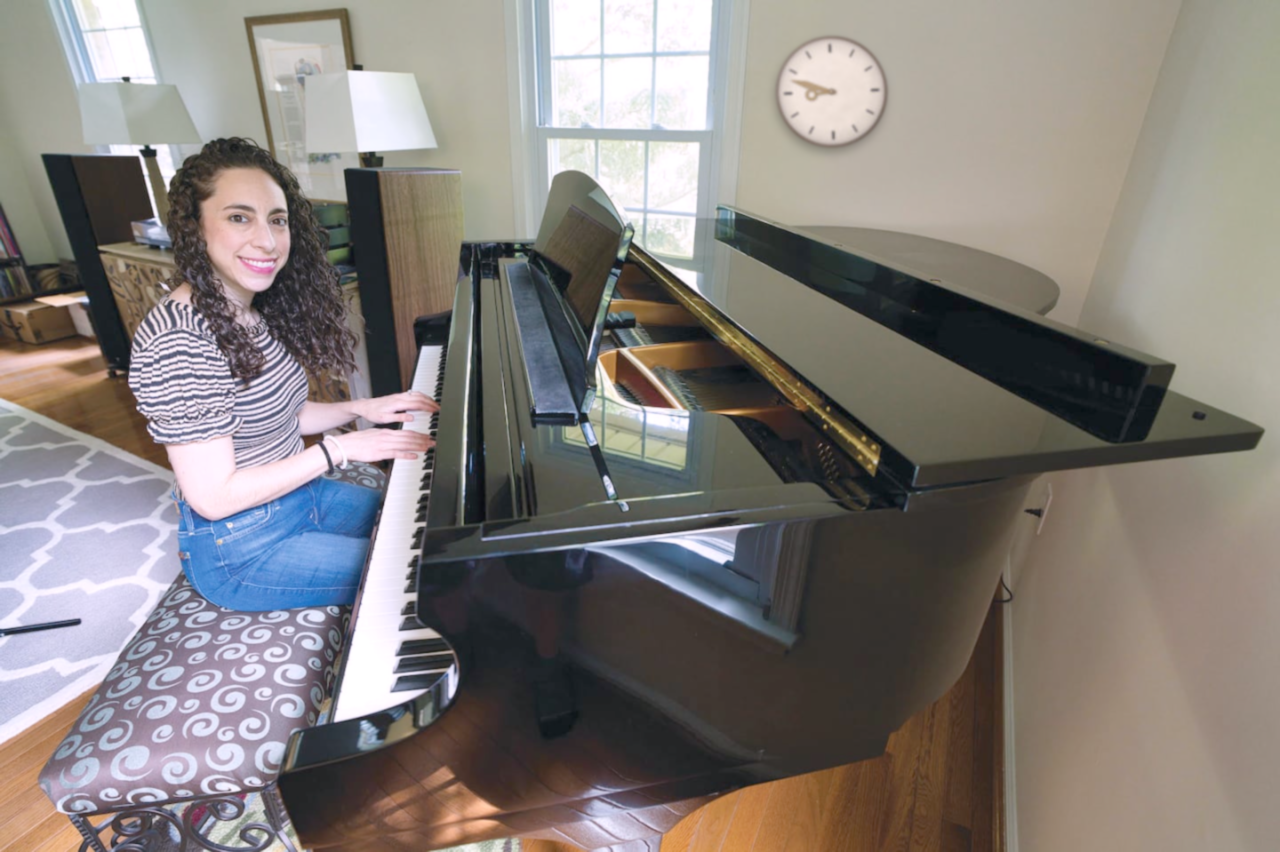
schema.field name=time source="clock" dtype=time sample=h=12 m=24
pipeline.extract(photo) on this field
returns h=8 m=48
